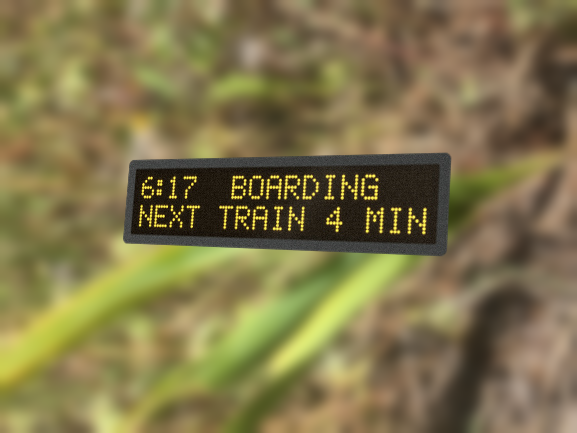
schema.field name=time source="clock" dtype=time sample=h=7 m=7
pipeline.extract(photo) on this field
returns h=6 m=17
